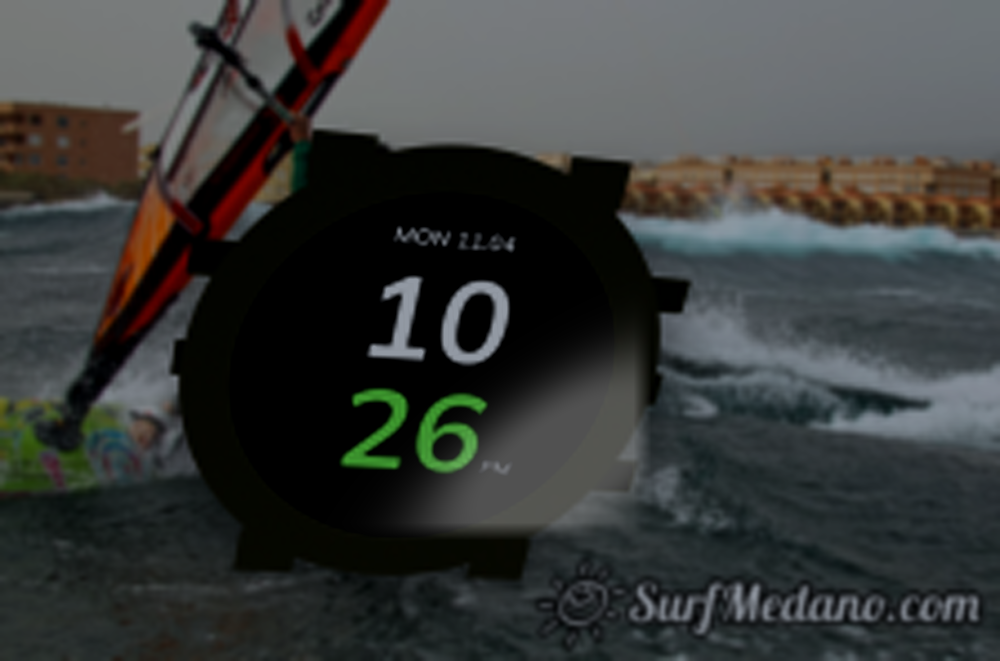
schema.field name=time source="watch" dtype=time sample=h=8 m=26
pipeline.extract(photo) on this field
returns h=10 m=26
